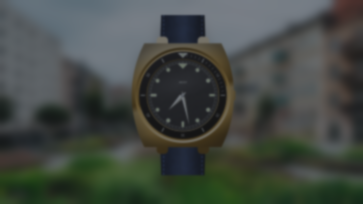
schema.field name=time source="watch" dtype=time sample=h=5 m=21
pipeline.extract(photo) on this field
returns h=7 m=28
